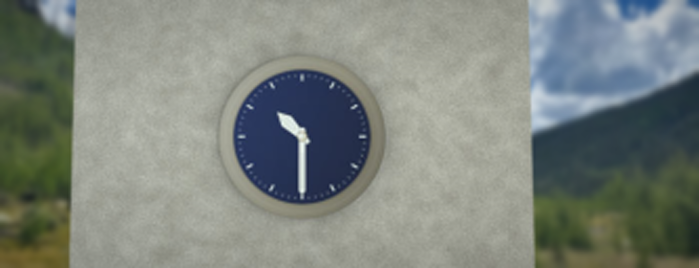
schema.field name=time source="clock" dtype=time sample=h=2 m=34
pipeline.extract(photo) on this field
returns h=10 m=30
